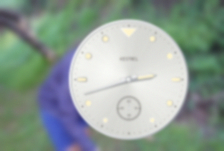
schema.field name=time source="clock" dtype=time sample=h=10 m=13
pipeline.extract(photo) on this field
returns h=2 m=42
